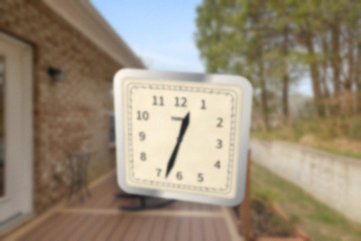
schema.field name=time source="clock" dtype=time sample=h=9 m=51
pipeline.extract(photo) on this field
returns h=12 m=33
